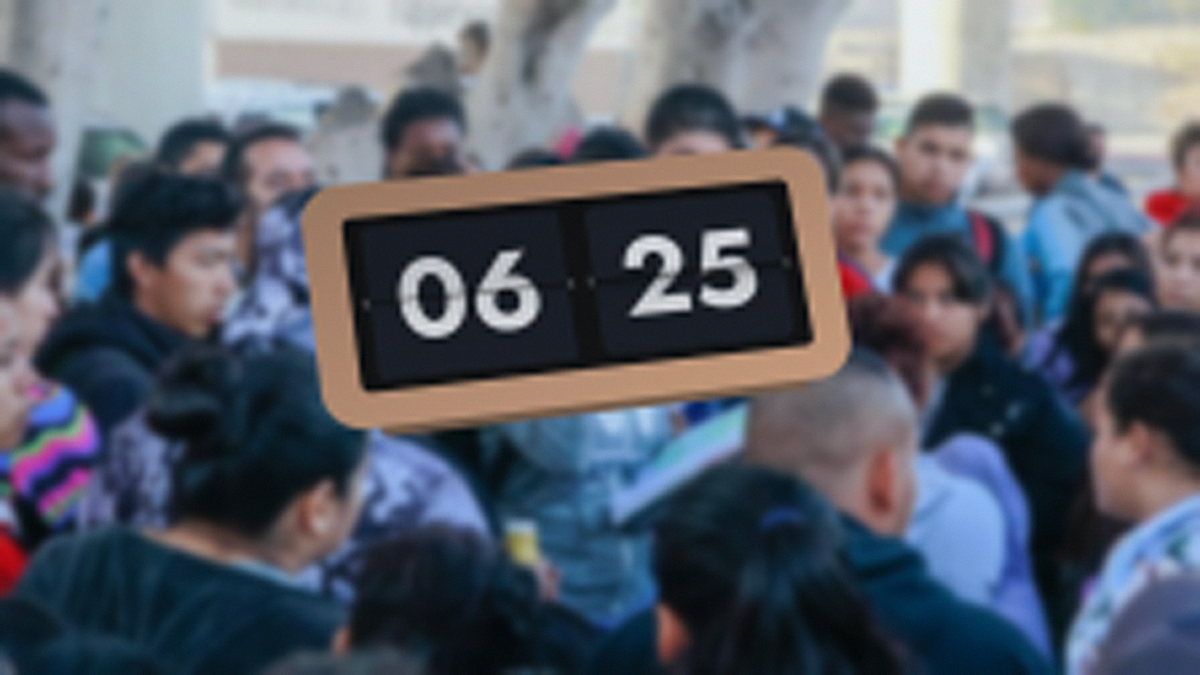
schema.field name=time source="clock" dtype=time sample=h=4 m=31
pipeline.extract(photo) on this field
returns h=6 m=25
